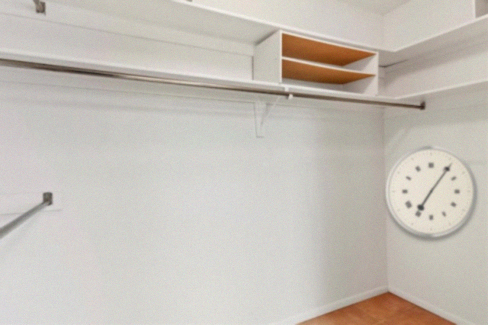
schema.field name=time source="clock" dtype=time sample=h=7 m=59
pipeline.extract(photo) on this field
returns h=7 m=6
